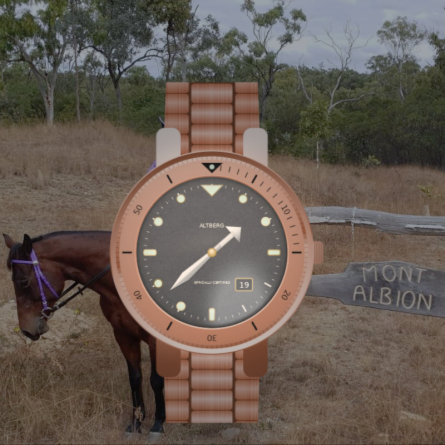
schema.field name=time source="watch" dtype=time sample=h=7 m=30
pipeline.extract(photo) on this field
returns h=1 m=38
